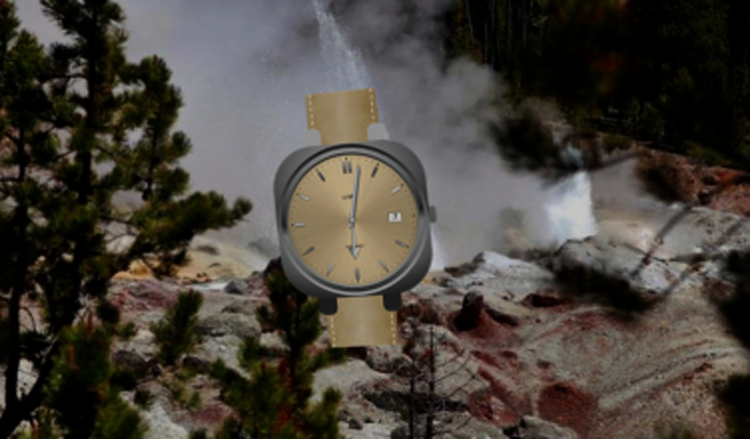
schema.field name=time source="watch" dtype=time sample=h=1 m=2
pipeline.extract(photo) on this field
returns h=6 m=2
